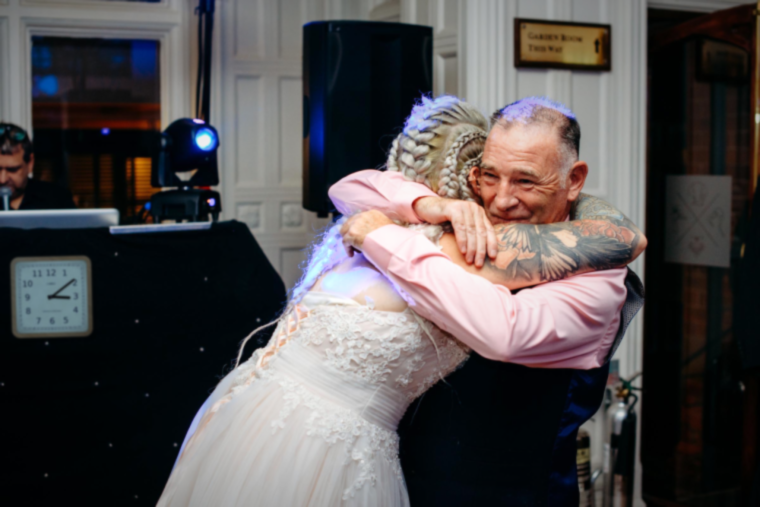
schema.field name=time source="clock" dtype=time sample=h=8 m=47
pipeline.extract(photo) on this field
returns h=3 m=9
